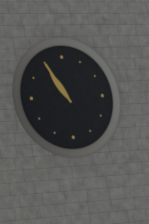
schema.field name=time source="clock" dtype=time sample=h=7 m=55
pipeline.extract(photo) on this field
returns h=10 m=55
